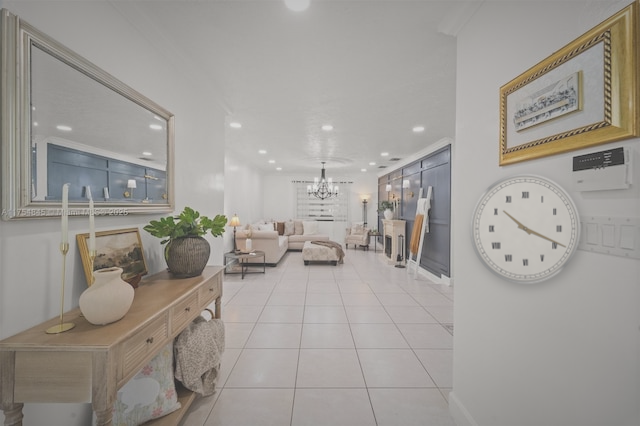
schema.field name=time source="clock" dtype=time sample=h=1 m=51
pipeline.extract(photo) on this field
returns h=10 m=19
